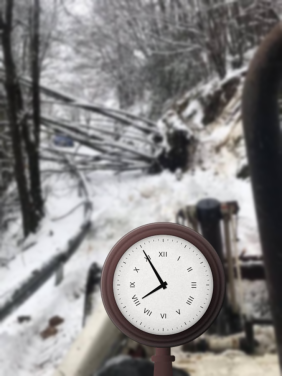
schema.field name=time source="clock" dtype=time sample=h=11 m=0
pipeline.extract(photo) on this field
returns h=7 m=55
